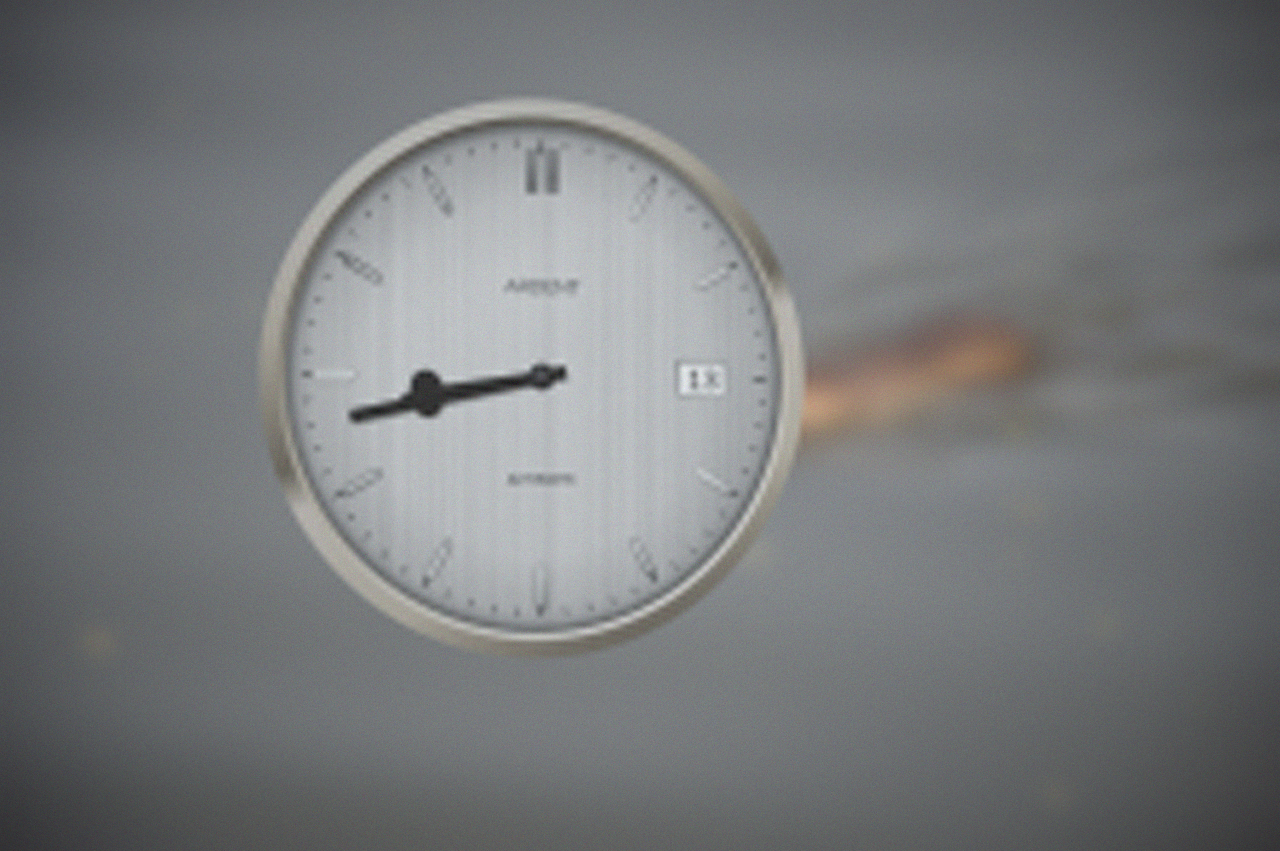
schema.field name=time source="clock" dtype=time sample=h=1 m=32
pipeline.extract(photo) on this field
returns h=8 m=43
